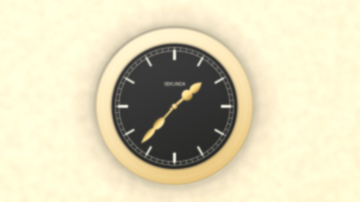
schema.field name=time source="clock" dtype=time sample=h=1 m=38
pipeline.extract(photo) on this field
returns h=1 m=37
